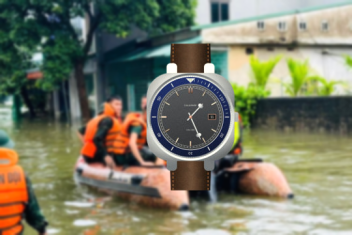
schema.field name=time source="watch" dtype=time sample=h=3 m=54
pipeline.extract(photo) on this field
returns h=1 m=26
